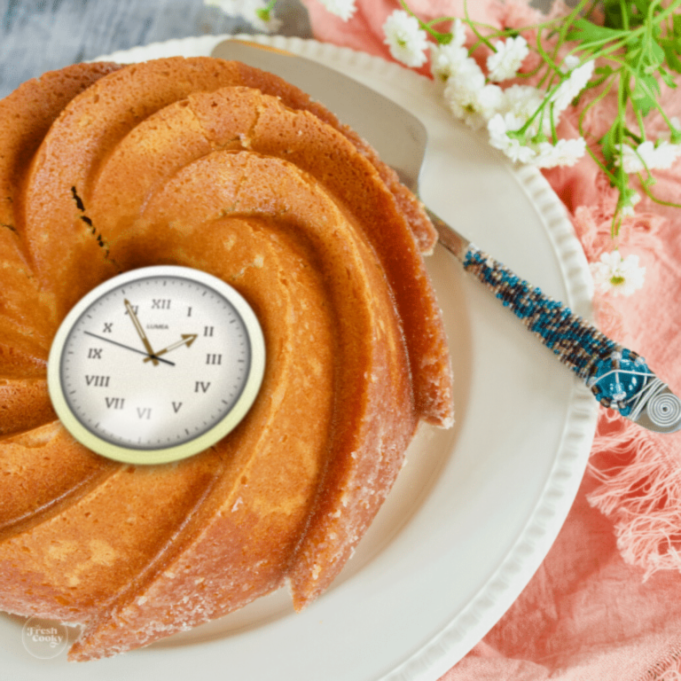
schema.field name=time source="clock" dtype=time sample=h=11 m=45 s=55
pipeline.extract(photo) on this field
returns h=1 m=54 s=48
